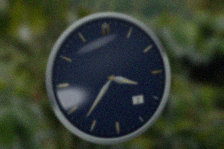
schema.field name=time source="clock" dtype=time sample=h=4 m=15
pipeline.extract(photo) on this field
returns h=3 m=37
